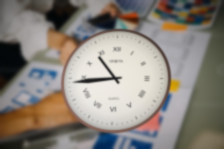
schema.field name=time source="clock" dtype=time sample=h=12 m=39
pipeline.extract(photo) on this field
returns h=10 m=44
